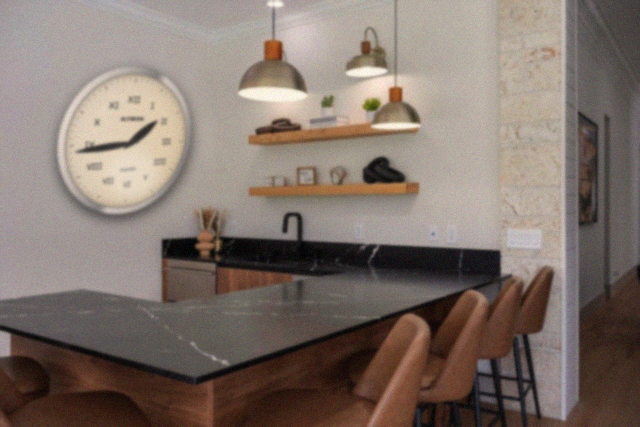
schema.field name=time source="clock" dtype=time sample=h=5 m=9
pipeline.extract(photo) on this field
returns h=1 m=44
